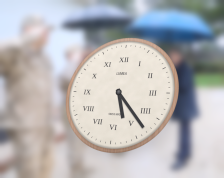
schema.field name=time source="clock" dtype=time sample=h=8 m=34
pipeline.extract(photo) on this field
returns h=5 m=23
